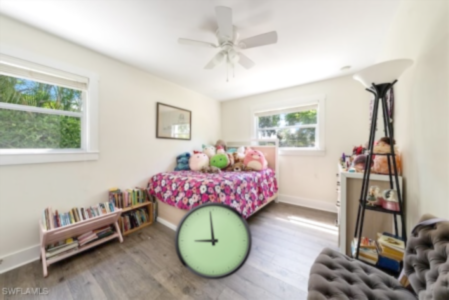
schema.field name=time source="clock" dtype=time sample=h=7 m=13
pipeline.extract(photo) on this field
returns h=8 m=59
